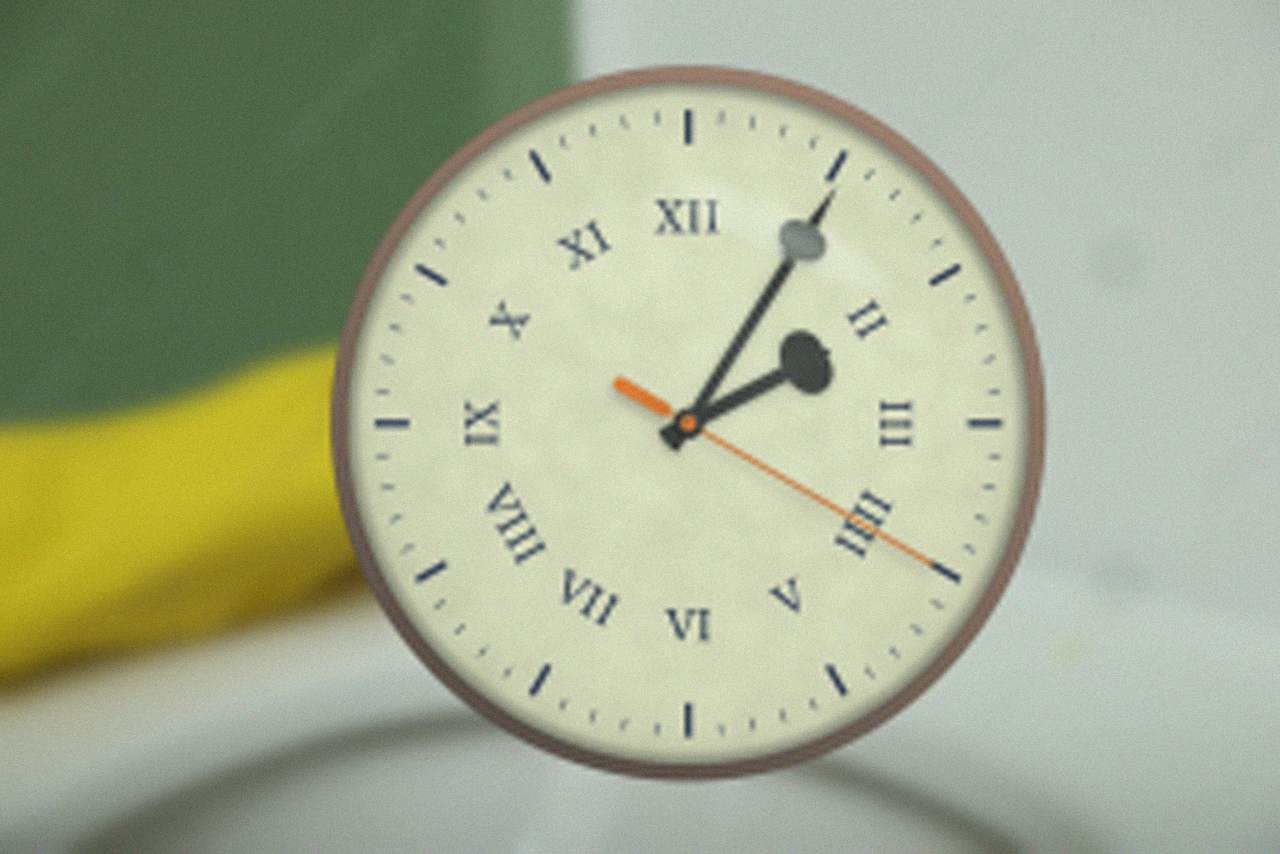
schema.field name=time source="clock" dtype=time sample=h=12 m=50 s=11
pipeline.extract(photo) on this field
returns h=2 m=5 s=20
